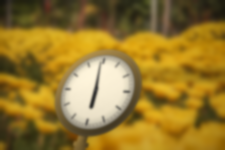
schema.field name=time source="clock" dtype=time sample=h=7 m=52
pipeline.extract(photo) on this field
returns h=5 m=59
